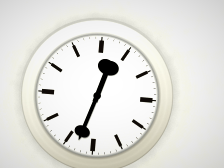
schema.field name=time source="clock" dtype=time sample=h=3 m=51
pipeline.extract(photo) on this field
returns h=12 m=33
